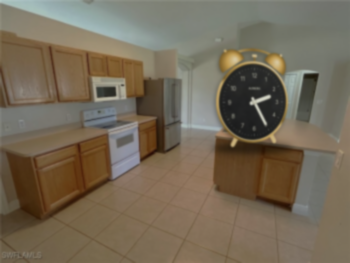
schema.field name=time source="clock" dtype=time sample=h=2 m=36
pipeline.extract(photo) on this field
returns h=2 m=25
